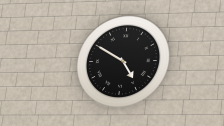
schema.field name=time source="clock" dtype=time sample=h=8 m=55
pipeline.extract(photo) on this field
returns h=4 m=50
